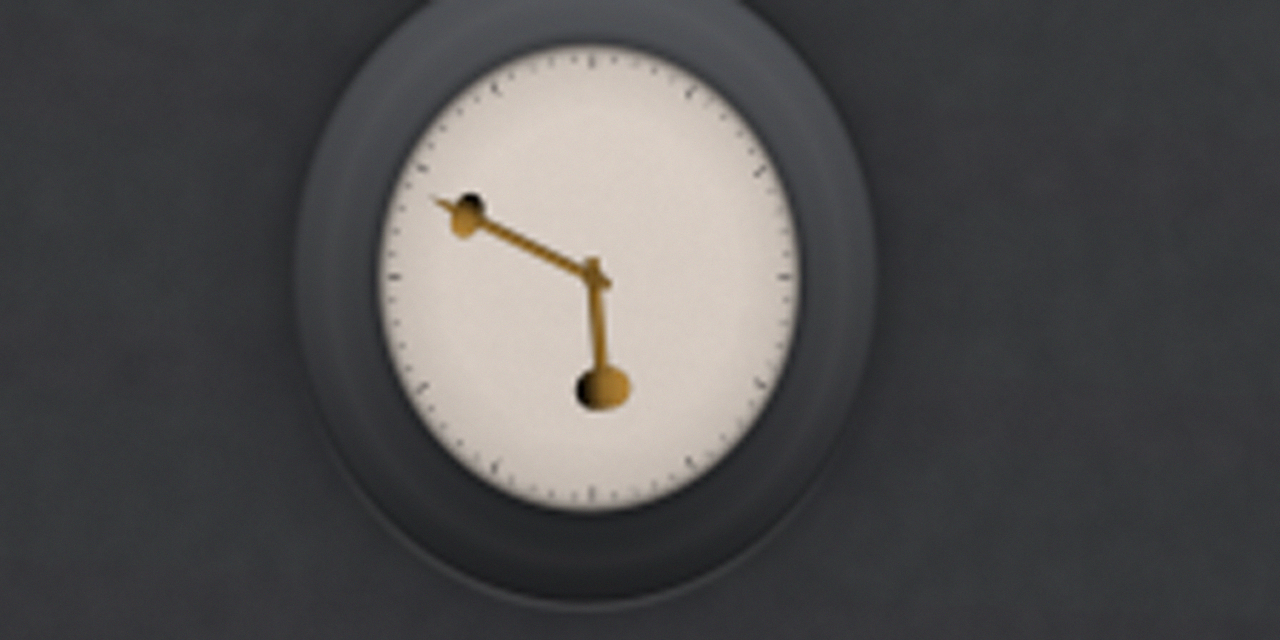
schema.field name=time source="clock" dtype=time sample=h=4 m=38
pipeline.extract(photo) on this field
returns h=5 m=49
